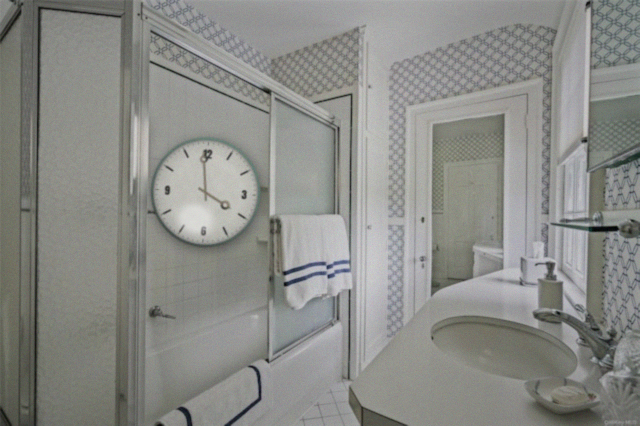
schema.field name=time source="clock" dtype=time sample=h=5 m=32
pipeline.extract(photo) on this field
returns h=3 m=59
